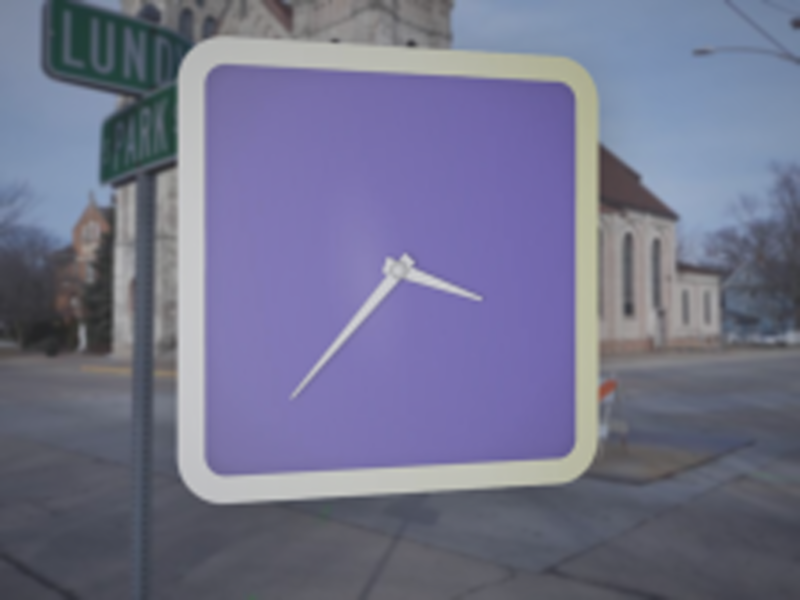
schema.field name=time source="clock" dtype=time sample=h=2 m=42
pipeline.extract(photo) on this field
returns h=3 m=37
